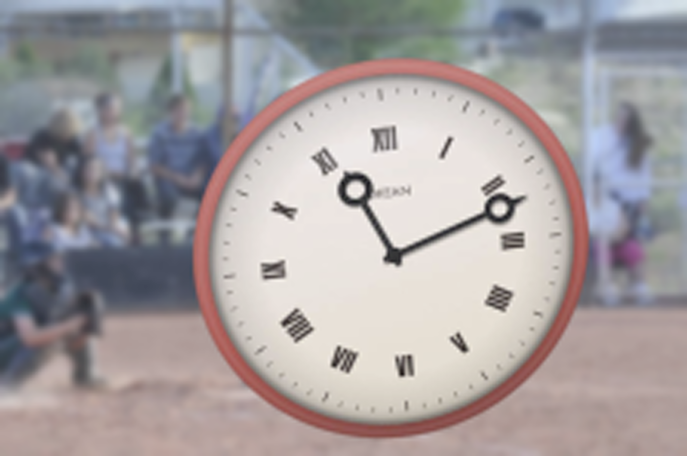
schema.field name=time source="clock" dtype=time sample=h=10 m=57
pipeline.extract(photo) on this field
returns h=11 m=12
